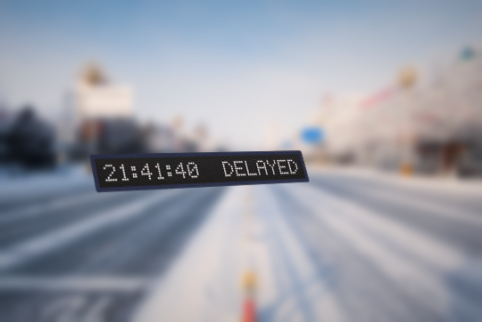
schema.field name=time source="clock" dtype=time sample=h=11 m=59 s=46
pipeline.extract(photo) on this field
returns h=21 m=41 s=40
